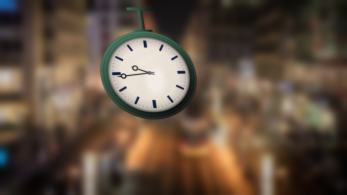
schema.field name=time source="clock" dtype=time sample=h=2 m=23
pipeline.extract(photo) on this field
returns h=9 m=44
